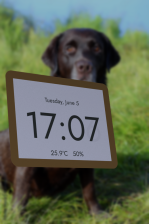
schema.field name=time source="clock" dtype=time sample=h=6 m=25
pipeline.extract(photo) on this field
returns h=17 m=7
